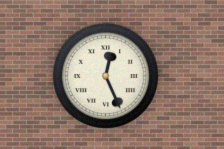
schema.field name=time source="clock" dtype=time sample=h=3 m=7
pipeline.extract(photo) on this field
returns h=12 m=26
